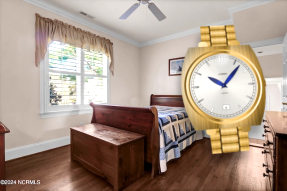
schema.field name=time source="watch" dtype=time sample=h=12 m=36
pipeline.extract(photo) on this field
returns h=10 m=7
